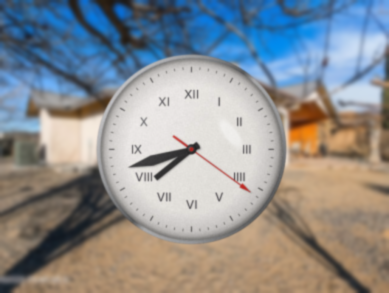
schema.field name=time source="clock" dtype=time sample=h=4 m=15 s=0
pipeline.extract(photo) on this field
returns h=7 m=42 s=21
